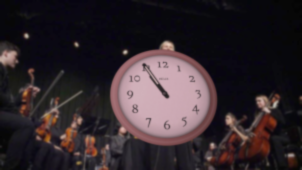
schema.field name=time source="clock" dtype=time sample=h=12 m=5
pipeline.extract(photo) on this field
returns h=10 m=55
